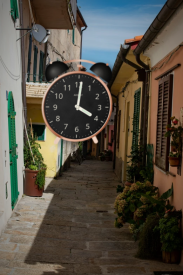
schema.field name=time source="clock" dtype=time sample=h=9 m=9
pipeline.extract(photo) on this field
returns h=4 m=1
